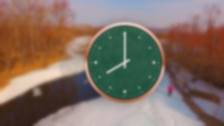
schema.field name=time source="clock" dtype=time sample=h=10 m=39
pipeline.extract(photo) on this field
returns h=8 m=0
